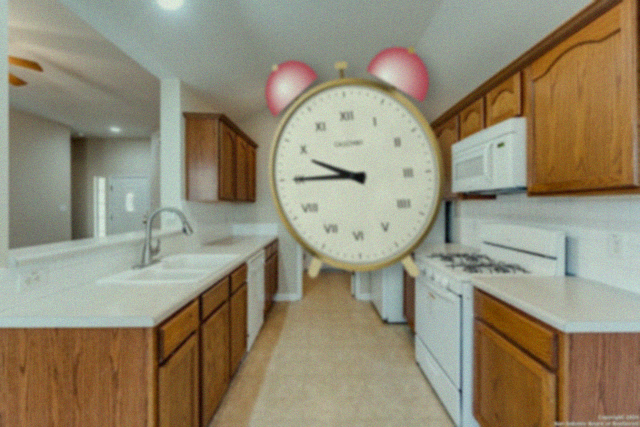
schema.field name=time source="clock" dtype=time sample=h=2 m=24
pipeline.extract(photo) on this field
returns h=9 m=45
